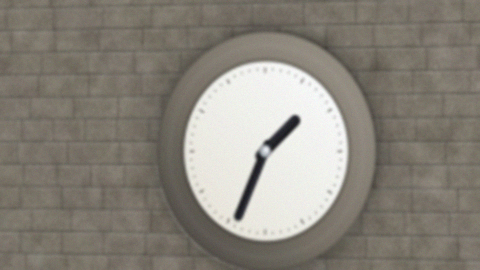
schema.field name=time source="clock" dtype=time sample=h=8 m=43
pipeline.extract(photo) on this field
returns h=1 m=34
